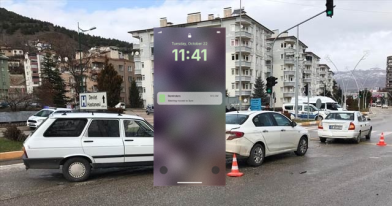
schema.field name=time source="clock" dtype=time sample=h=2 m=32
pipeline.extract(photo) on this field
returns h=11 m=41
